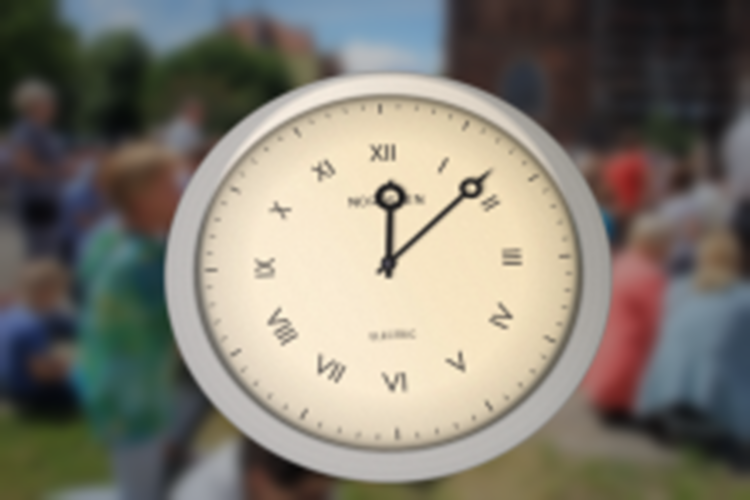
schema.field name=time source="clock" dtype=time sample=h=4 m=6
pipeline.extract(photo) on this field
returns h=12 m=8
